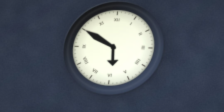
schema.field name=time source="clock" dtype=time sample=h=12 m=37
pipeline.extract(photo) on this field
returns h=5 m=50
